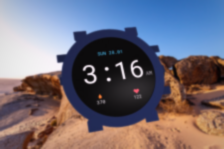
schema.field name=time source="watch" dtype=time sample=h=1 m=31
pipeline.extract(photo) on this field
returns h=3 m=16
